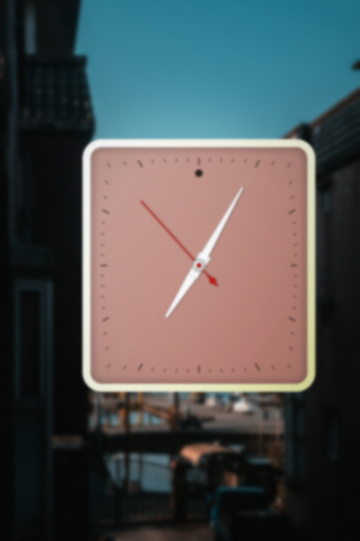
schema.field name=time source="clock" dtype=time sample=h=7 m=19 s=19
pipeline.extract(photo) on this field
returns h=7 m=4 s=53
